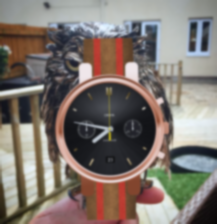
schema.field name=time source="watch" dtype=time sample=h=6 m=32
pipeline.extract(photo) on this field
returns h=7 m=47
